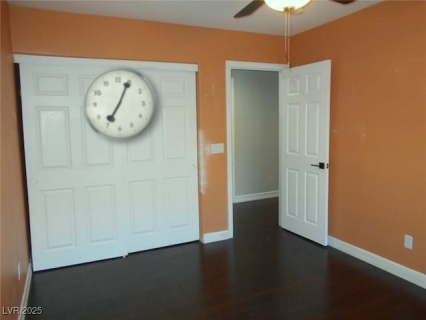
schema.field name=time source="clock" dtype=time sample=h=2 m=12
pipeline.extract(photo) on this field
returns h=7 m=4
